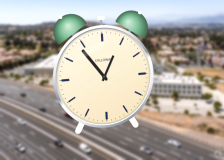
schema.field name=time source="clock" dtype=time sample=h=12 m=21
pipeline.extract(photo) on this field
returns h=12 m=54
